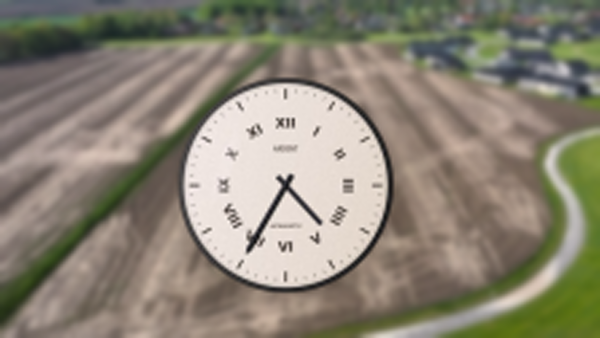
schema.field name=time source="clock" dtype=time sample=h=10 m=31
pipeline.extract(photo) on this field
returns h=4 m=35
